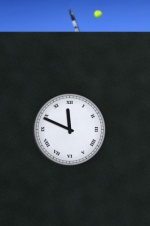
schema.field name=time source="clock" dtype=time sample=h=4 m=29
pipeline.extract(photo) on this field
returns h=11 m=49
